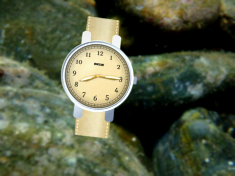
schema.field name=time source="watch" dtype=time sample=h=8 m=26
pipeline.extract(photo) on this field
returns h=8 m=15
